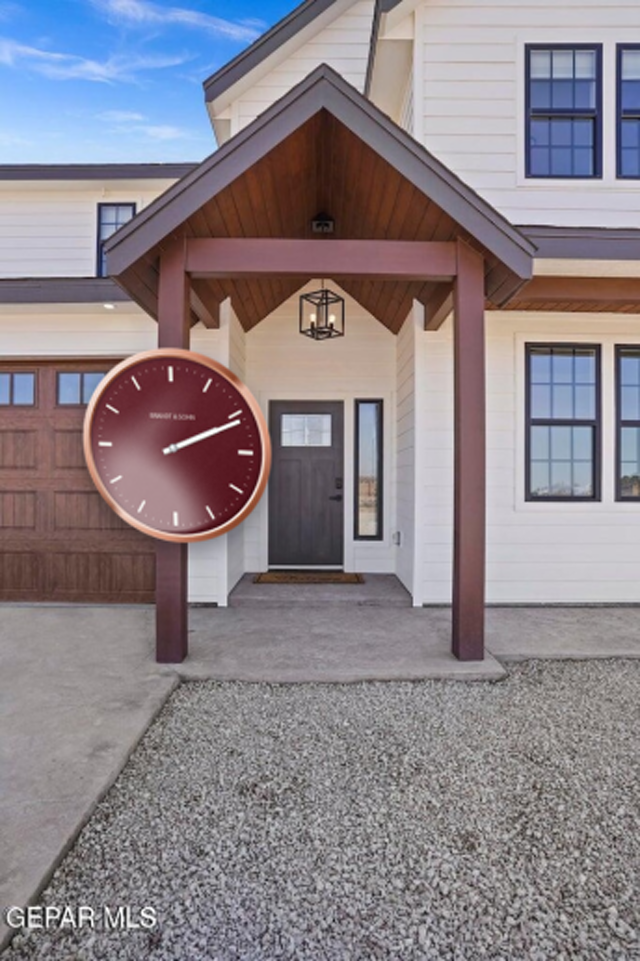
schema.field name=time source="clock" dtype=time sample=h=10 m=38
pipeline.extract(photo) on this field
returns h=2 m=11
